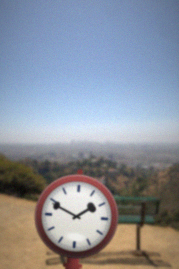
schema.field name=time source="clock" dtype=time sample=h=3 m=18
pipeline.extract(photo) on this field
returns h=1 m=49
